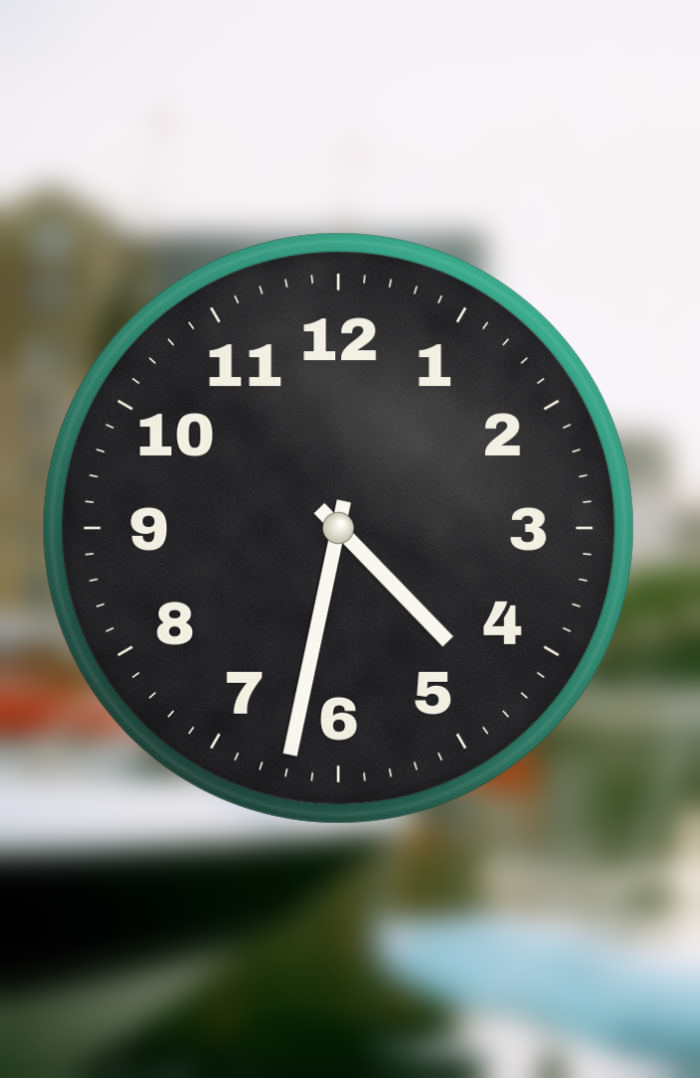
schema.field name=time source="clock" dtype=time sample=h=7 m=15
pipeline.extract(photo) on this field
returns h=4 m=32
